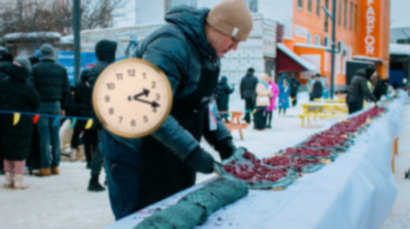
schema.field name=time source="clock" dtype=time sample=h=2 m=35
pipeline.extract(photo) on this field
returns h=2 m=18
